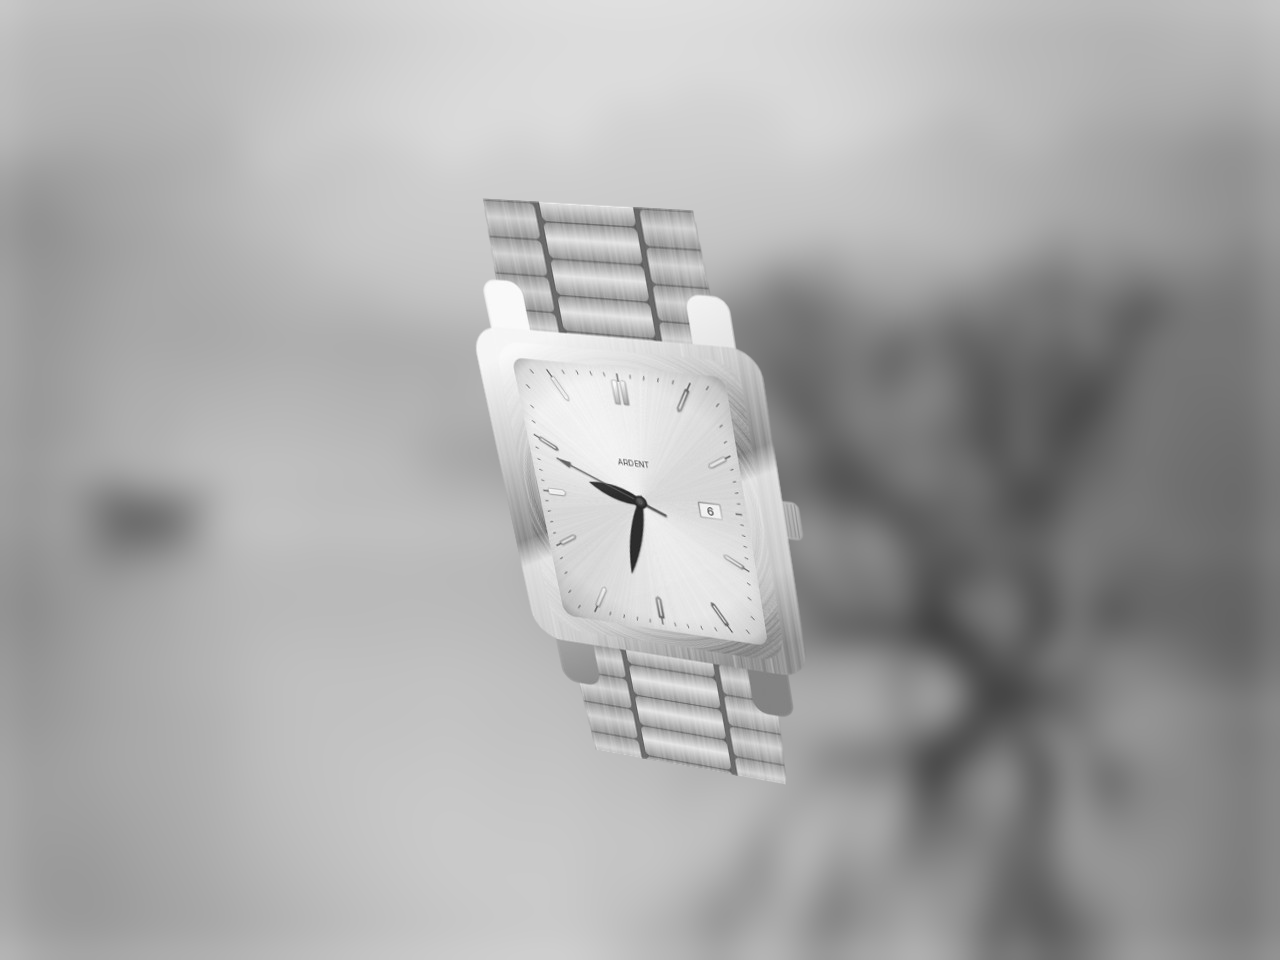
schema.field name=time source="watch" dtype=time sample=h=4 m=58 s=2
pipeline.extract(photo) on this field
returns h=9 m=32 s=49
